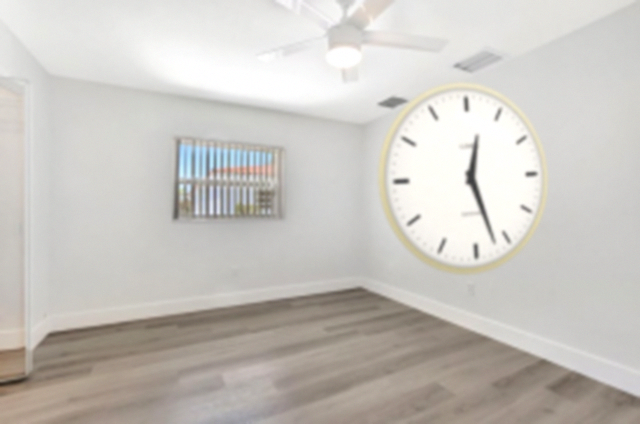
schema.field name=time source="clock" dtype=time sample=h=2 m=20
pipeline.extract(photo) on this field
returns h=12 m=27
